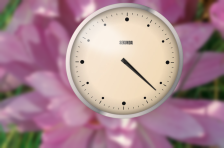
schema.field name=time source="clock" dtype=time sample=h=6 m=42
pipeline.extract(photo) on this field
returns h=4 m=22
